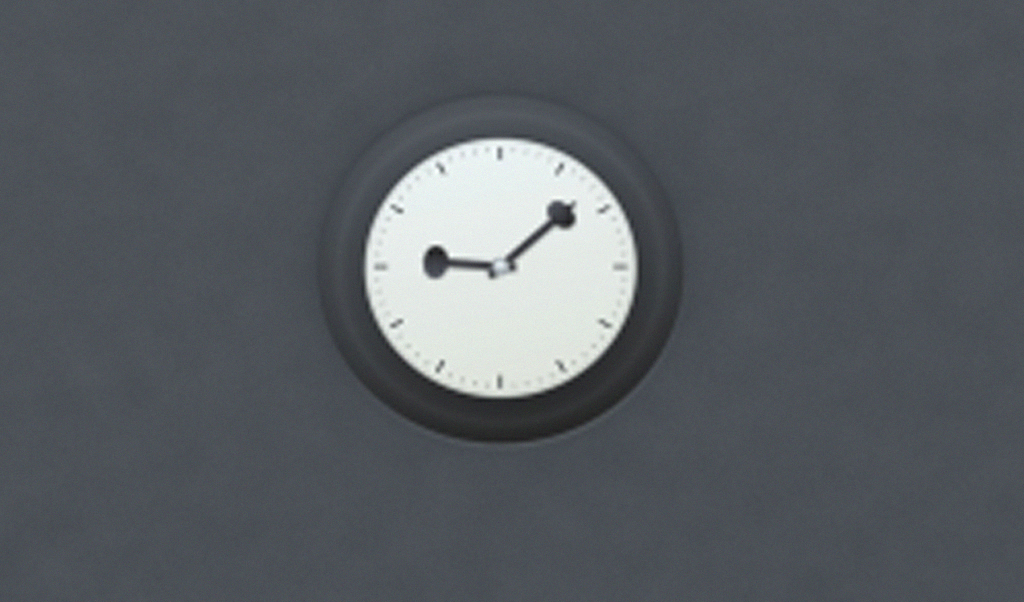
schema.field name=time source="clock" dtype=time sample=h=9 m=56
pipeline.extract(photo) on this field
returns h=9 m=8
